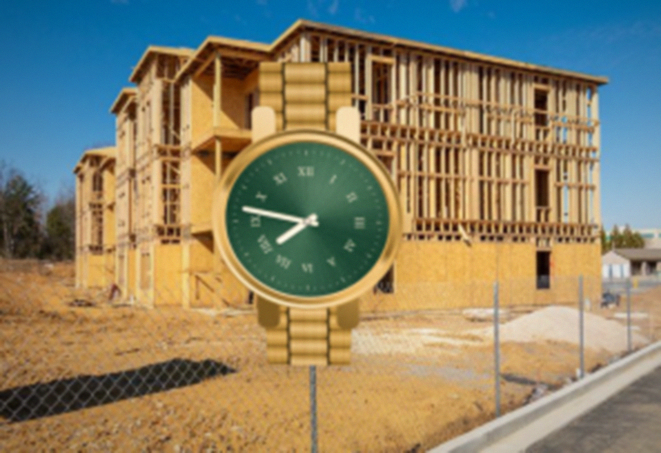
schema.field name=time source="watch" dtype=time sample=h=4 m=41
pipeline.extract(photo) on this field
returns h=7 m=47
